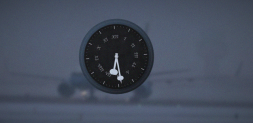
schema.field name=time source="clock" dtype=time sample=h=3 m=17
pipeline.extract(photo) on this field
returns h=6 m=29
